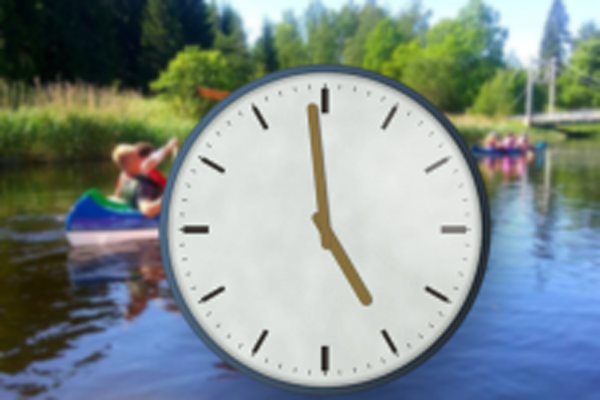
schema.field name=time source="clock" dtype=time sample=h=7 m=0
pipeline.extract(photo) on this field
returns h=4 m=59
